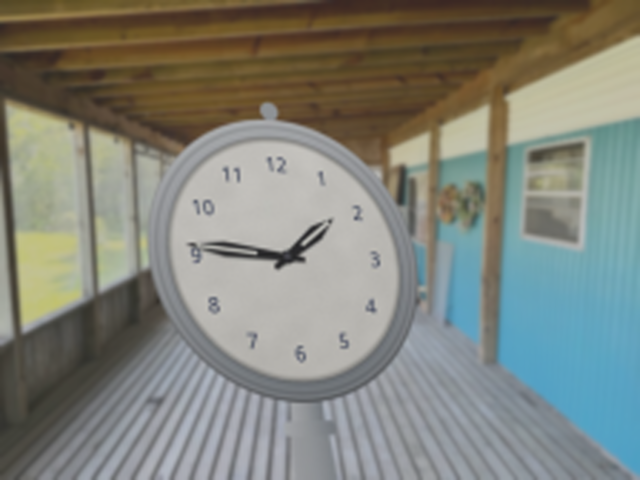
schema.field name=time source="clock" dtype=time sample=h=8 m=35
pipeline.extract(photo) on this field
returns h=1 m=46
